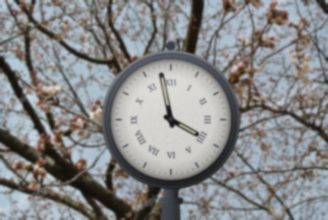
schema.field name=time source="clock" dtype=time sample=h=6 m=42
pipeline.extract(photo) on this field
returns h=3 m=58
